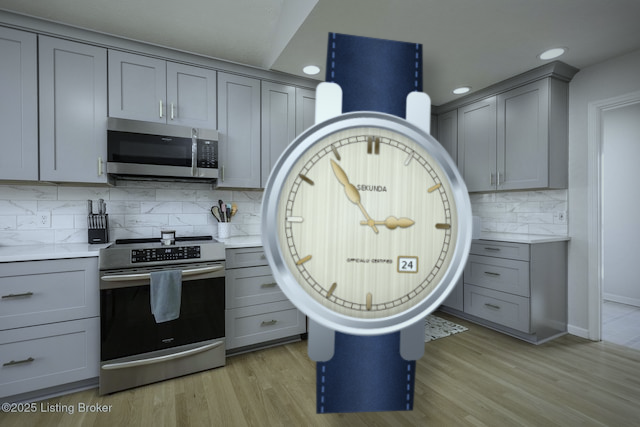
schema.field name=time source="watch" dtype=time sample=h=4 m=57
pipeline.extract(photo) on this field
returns h=2 m=54
